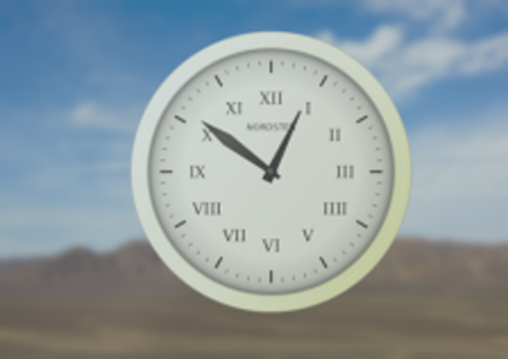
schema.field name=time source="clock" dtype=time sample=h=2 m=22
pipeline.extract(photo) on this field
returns h=12 m=51
